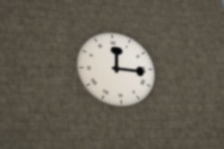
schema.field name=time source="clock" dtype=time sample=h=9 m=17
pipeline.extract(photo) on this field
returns h=12 m=16
